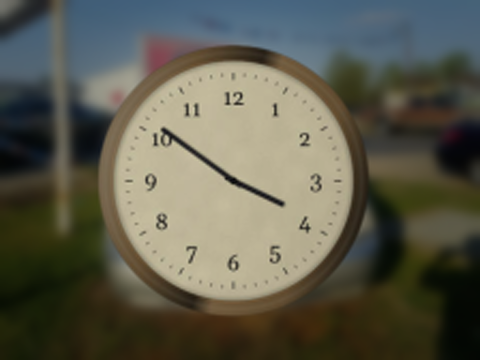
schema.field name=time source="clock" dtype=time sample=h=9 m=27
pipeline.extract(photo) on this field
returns h=3 m=51
